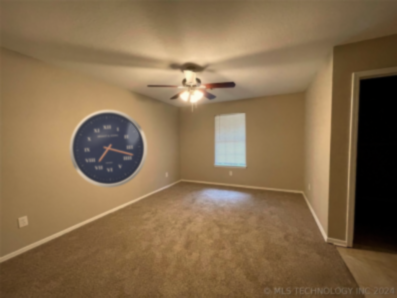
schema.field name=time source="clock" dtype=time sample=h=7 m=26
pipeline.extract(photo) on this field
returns h=7 m=18
